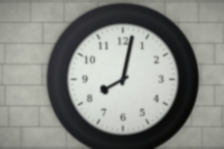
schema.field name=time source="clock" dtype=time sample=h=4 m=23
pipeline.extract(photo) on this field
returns h=8 m=2
